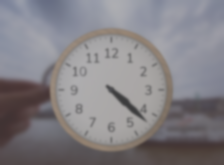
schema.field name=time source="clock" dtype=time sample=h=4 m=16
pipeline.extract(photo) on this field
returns h=4 m=22
